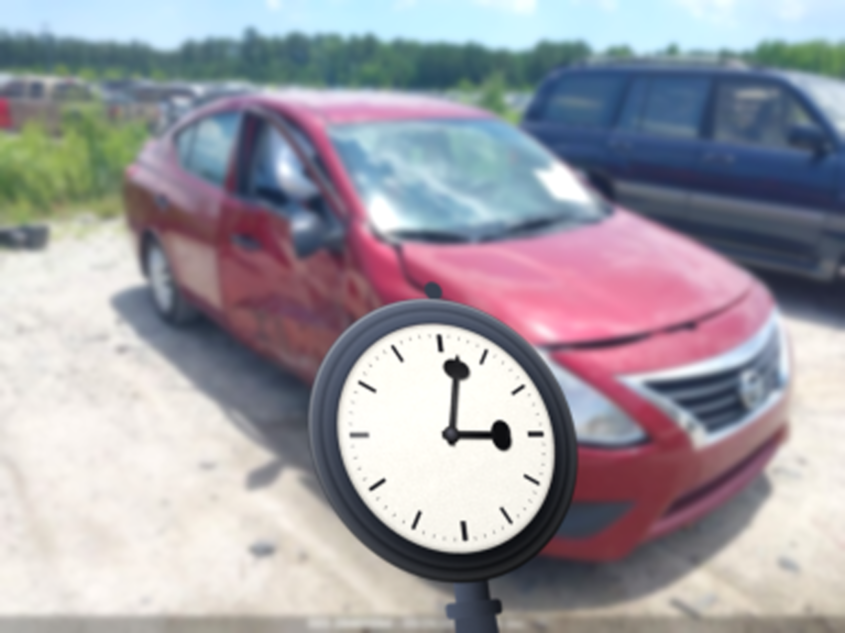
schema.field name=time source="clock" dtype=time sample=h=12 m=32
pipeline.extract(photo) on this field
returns h=3 m=2
